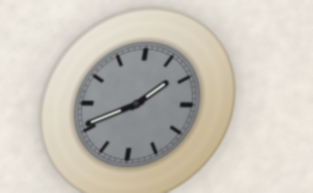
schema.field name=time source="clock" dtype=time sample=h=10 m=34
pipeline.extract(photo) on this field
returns h=1 m=41
